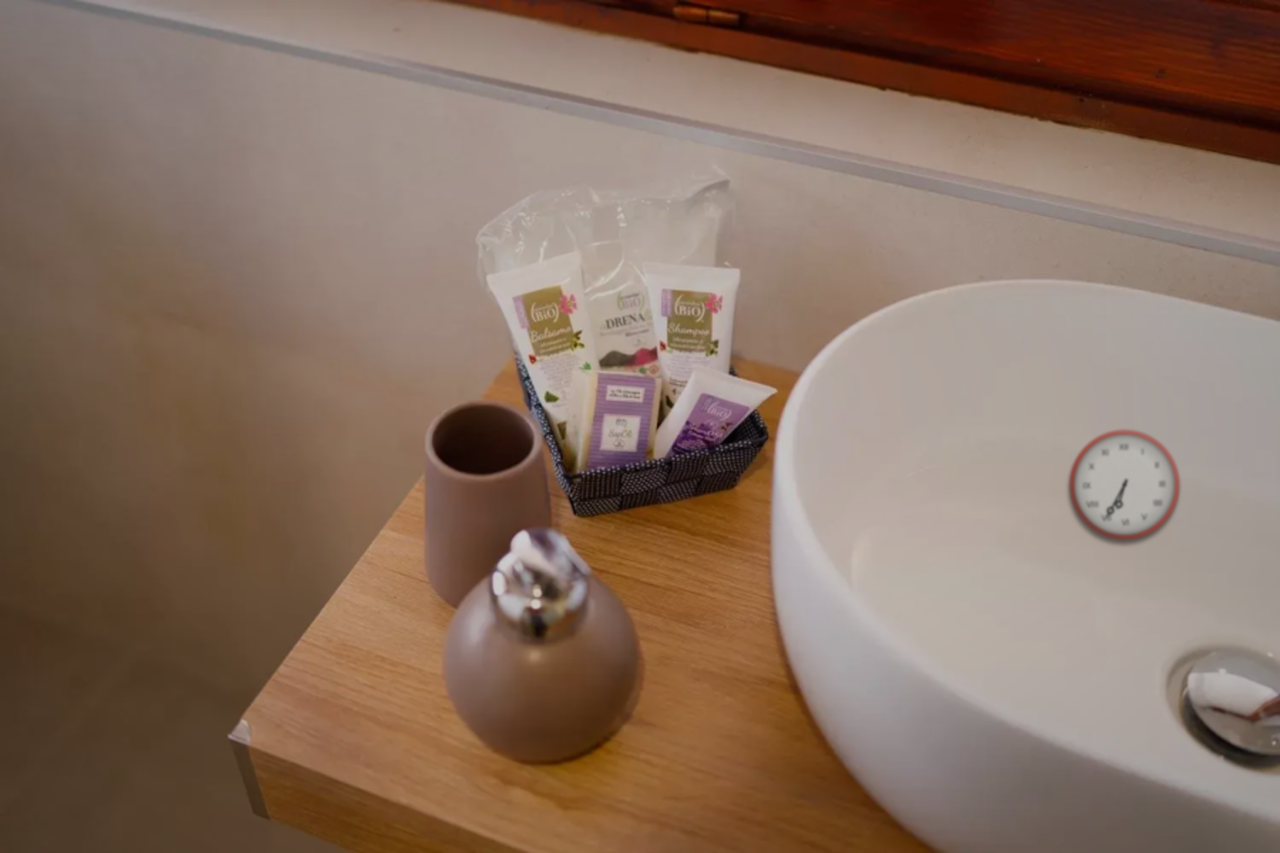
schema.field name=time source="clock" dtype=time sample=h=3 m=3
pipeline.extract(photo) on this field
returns h=6 m=35
